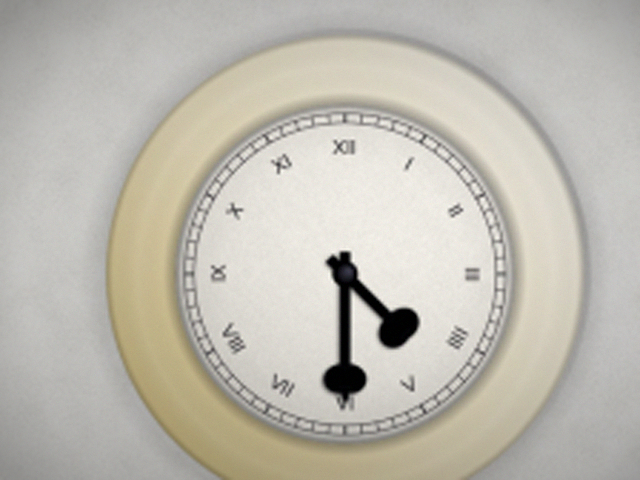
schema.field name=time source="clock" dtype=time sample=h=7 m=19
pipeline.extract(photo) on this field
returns h=4 m=30
